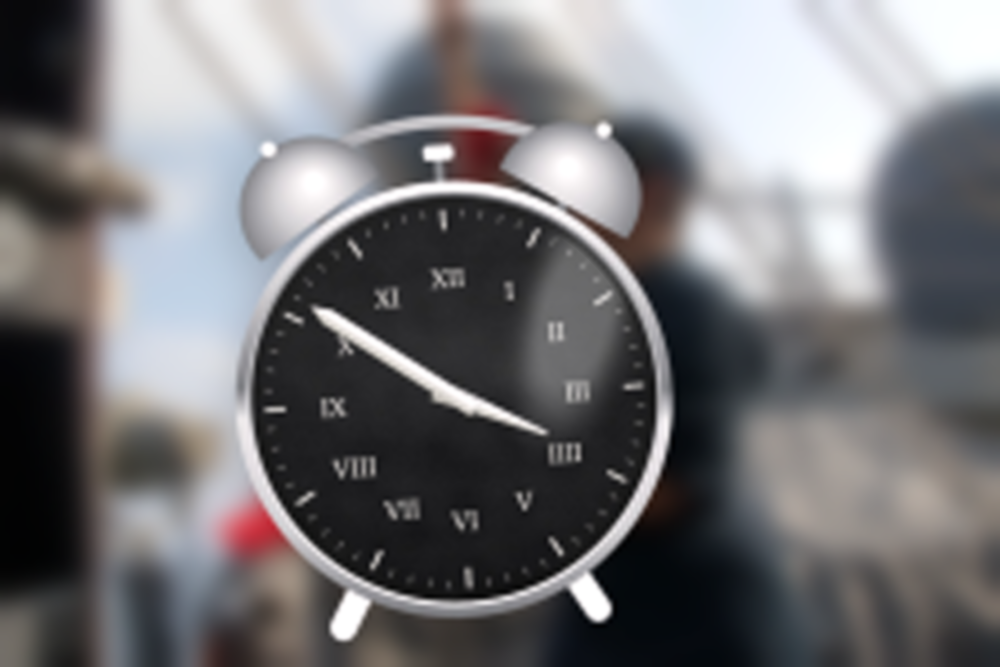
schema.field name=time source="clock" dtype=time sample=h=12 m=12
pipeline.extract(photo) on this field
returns h=3 m=51
